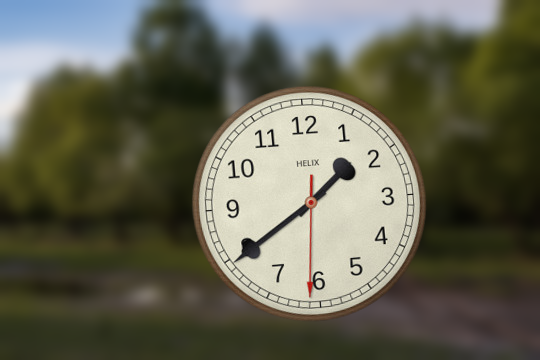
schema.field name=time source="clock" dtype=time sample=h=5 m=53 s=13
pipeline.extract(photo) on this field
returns h=1 m=39 s=31
